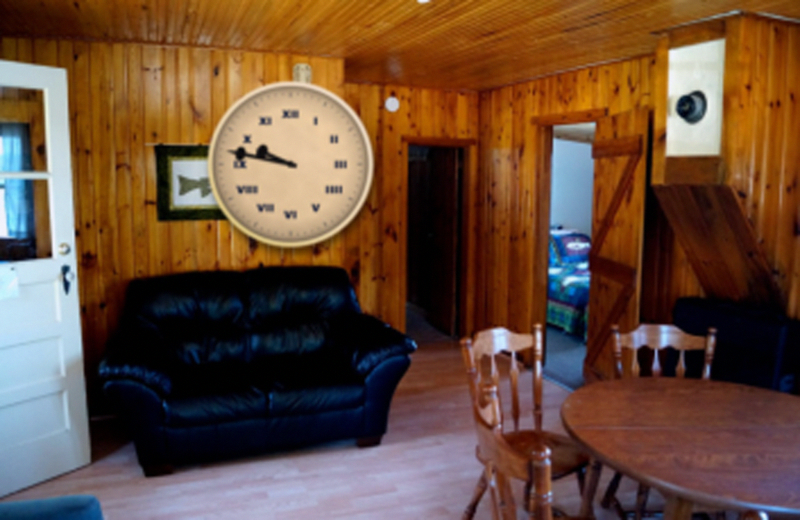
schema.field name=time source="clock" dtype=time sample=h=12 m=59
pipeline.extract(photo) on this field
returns h=9 m=47
